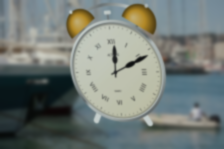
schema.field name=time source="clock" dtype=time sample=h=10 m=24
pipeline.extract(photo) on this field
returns h=12 m=11
